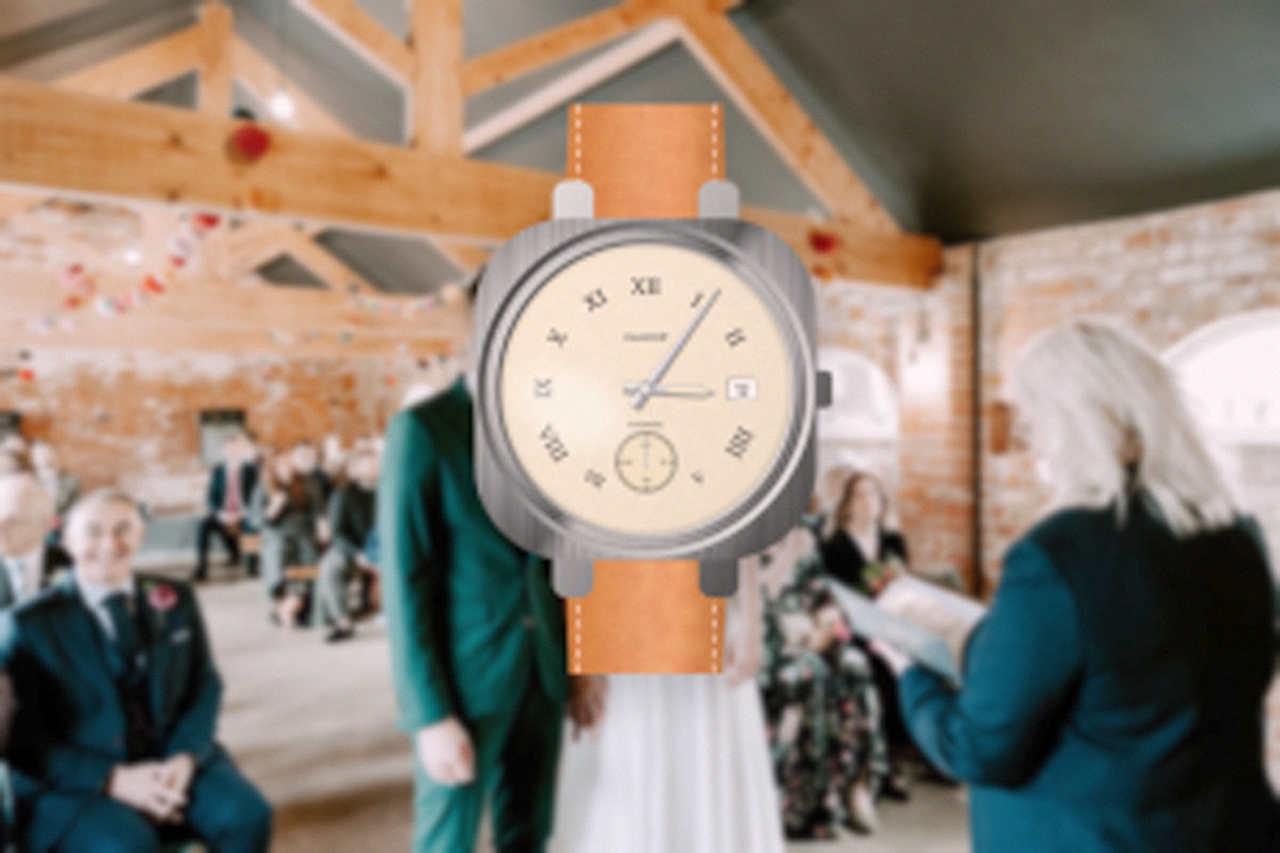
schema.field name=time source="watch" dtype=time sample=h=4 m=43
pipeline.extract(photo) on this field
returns h=3 m=6
